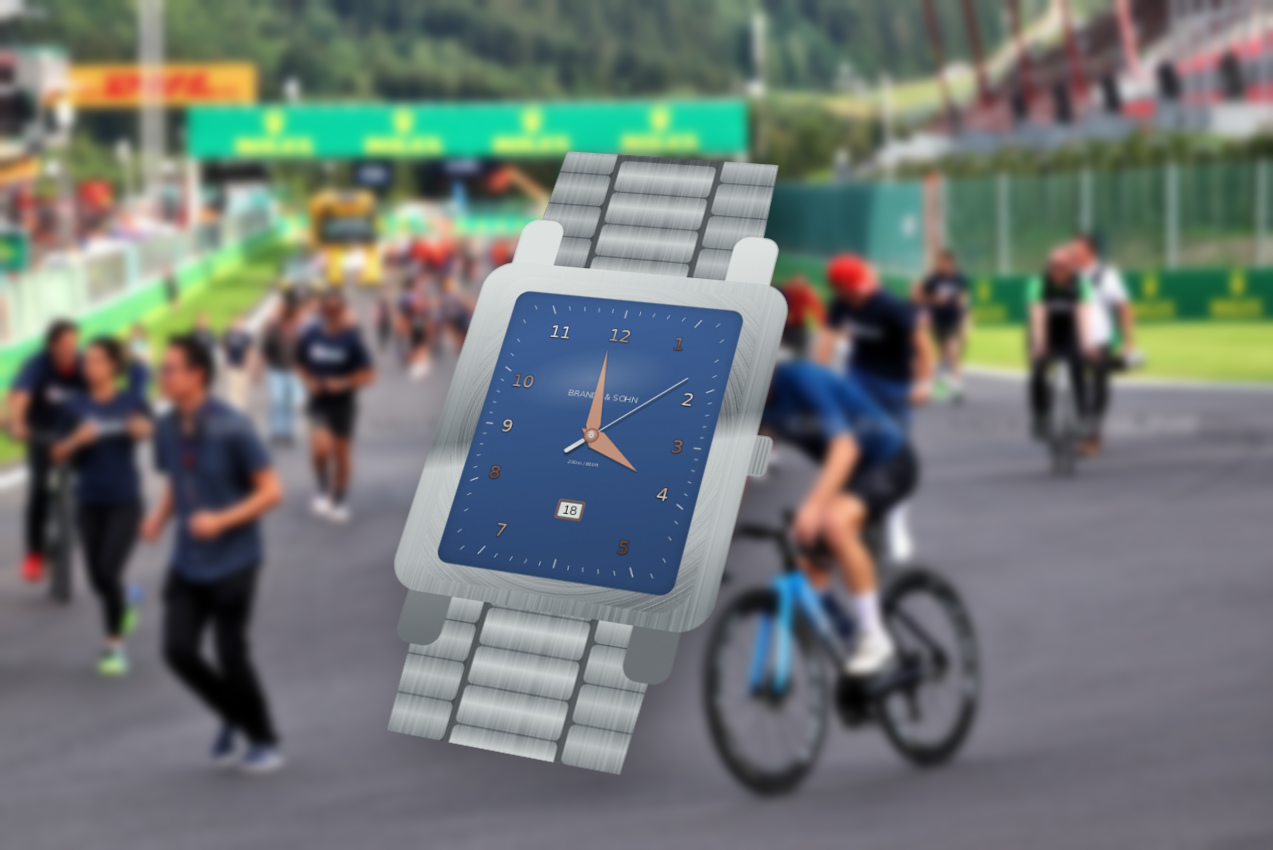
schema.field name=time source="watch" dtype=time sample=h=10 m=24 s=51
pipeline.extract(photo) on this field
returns h=3 m=59 s=8
